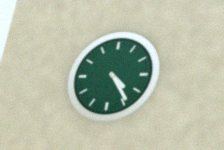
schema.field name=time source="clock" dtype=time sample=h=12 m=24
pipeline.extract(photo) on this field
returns h=4 m=24
